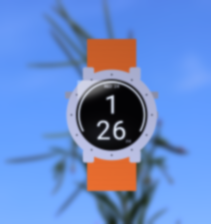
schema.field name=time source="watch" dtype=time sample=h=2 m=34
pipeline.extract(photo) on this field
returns h=1 m=26
